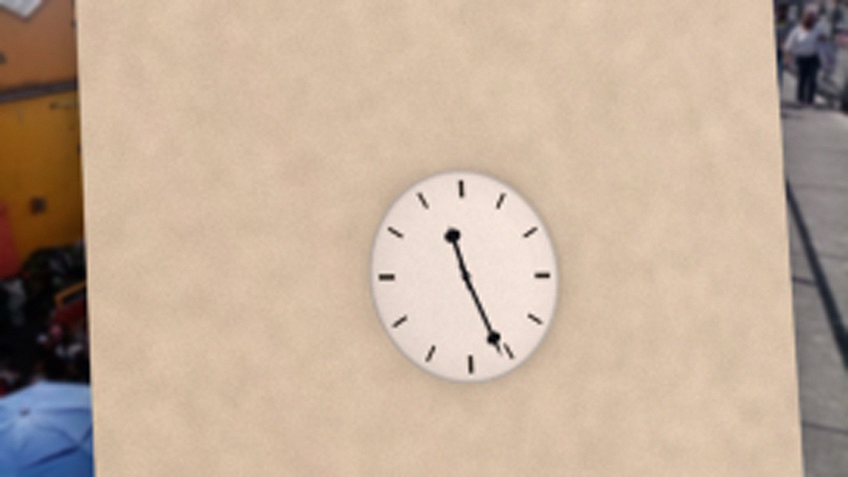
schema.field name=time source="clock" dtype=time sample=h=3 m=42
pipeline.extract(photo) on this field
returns h=11 m=26
